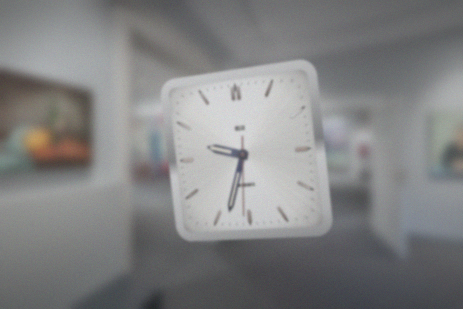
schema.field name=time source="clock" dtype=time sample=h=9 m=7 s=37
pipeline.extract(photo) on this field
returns h=9 m=33 s=31
